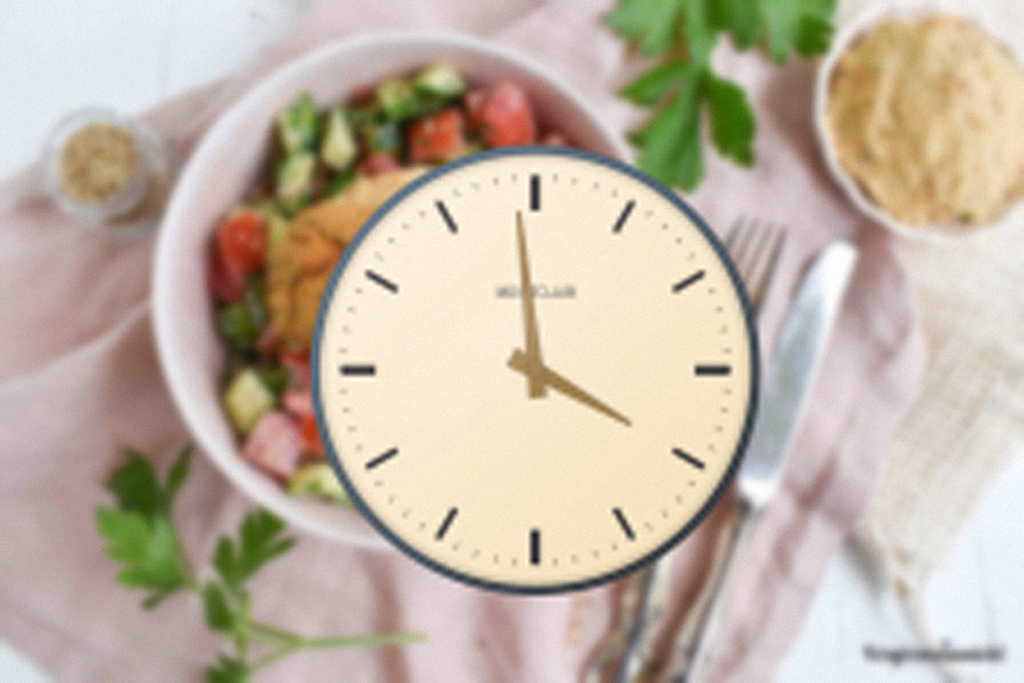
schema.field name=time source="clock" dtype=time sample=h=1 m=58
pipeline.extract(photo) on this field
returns h=3 m=59
